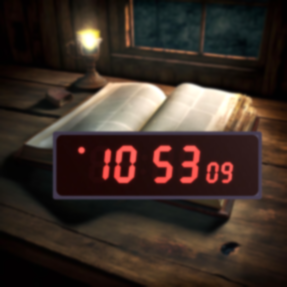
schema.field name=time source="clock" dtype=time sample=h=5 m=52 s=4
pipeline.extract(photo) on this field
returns h=10 m=53 s=9
